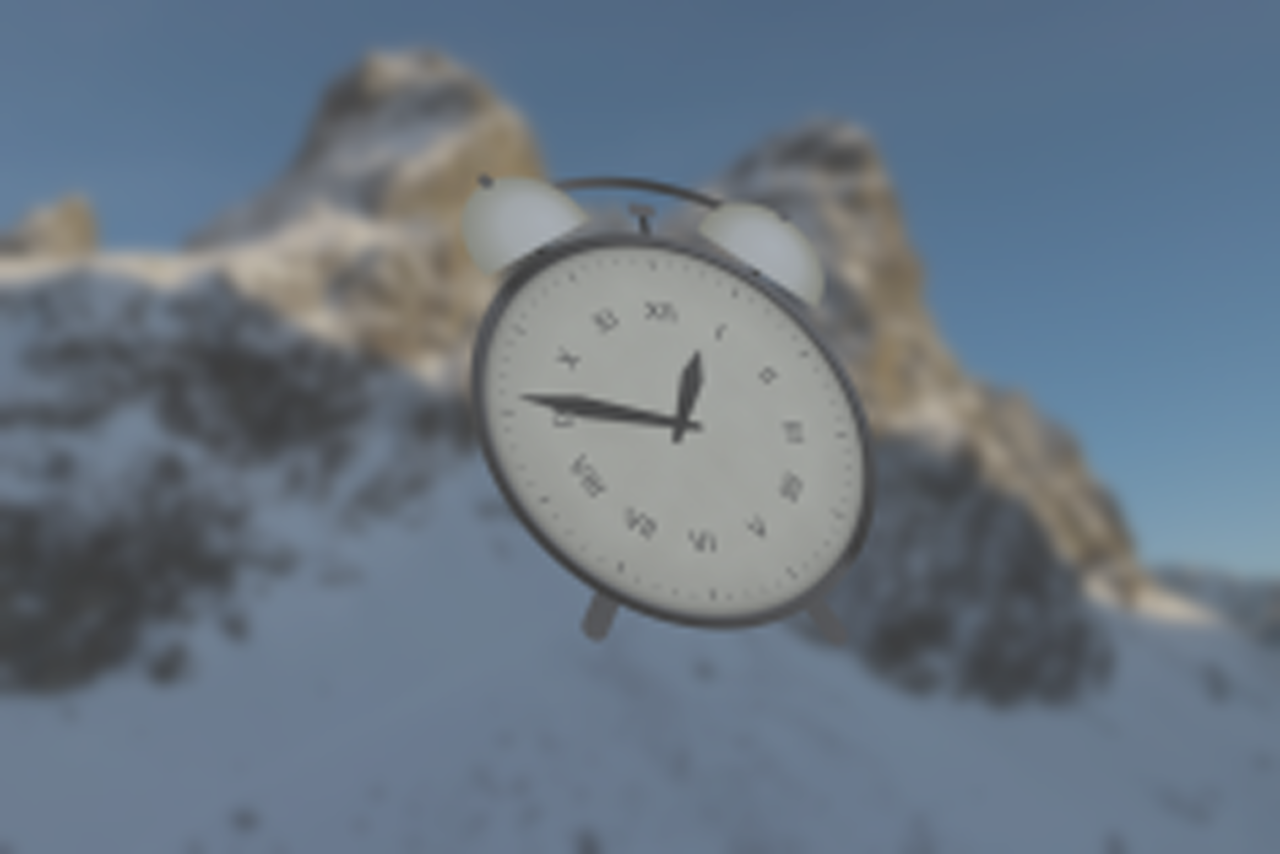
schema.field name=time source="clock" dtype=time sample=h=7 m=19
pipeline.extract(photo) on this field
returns h=12 m=46
